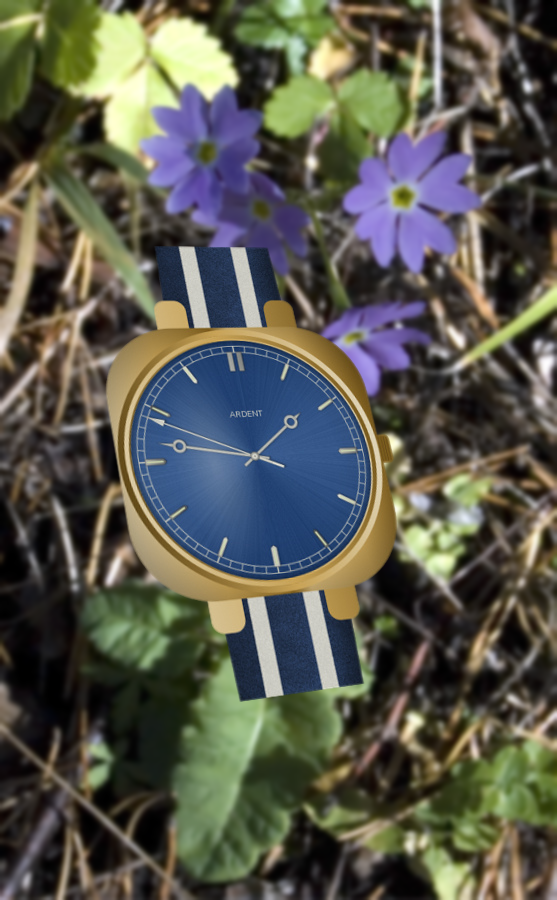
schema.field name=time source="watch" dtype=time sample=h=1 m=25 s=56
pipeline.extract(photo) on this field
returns h=1 m=46 s=49
